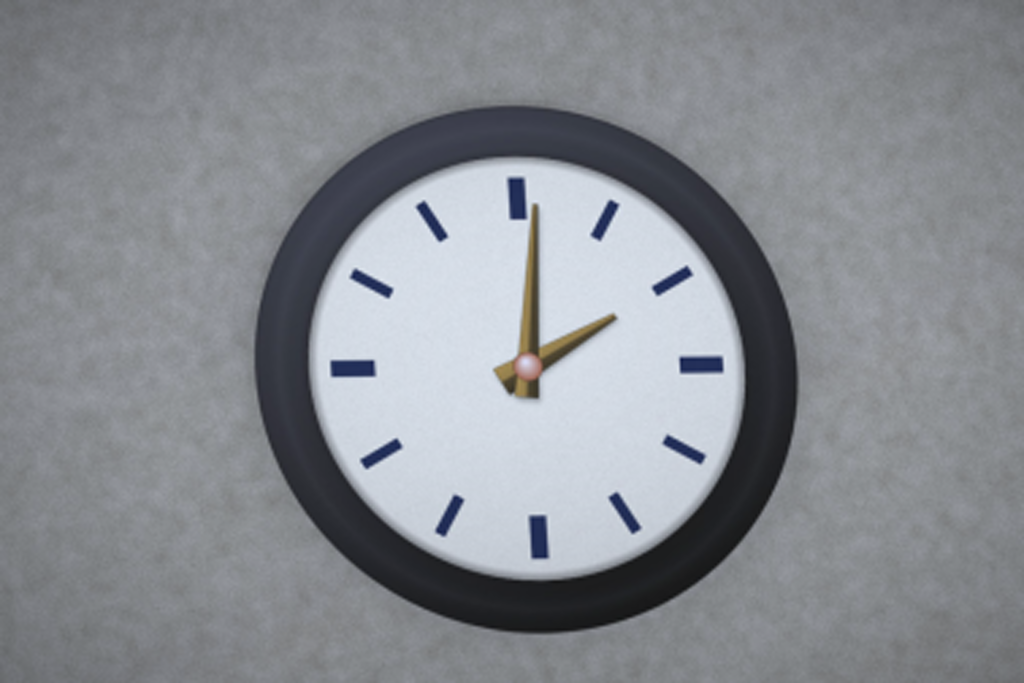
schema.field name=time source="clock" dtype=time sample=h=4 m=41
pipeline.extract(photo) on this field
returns h=2 m=1
